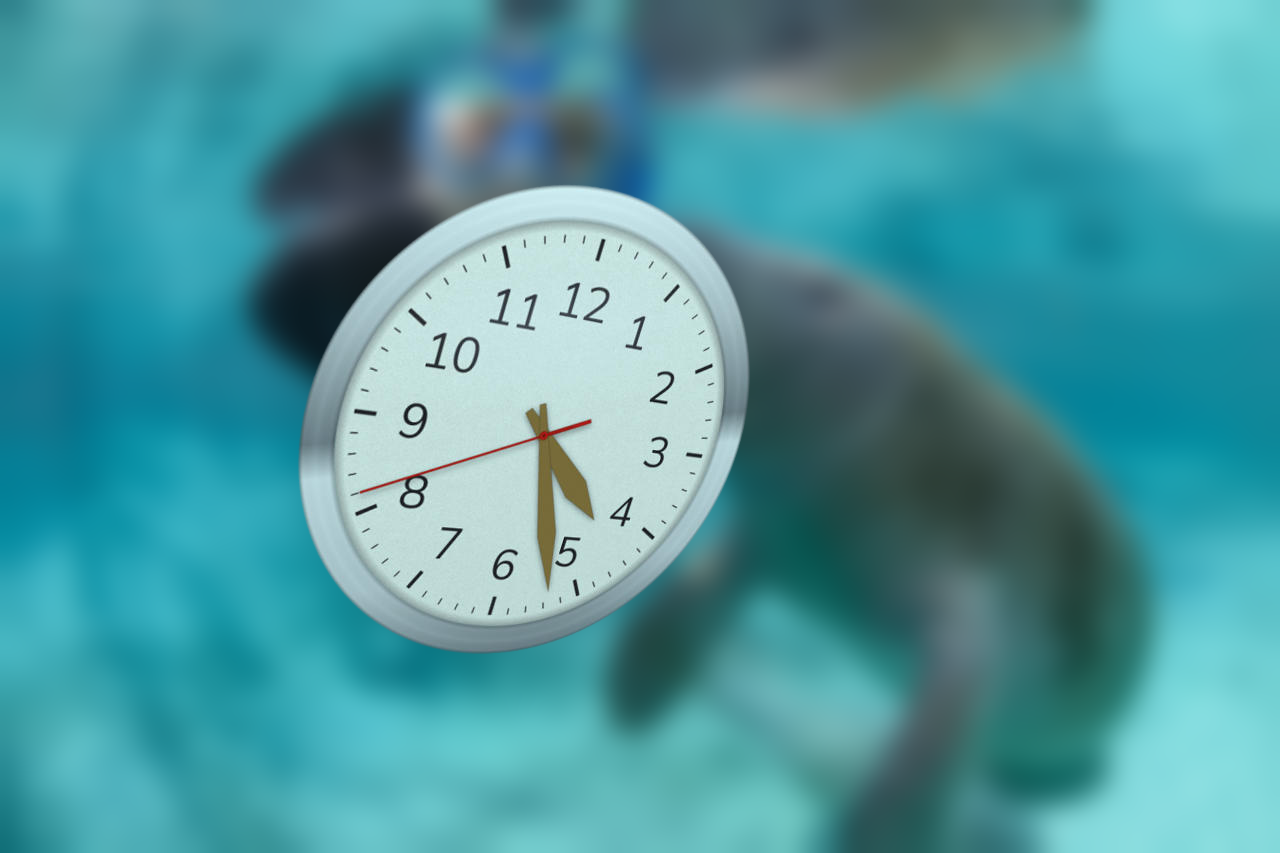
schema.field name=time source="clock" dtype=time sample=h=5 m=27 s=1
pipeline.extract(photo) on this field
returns h=4 m=26 s=41
